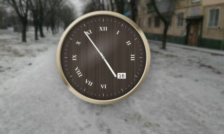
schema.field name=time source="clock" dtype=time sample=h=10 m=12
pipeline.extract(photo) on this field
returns h=4 m=54
